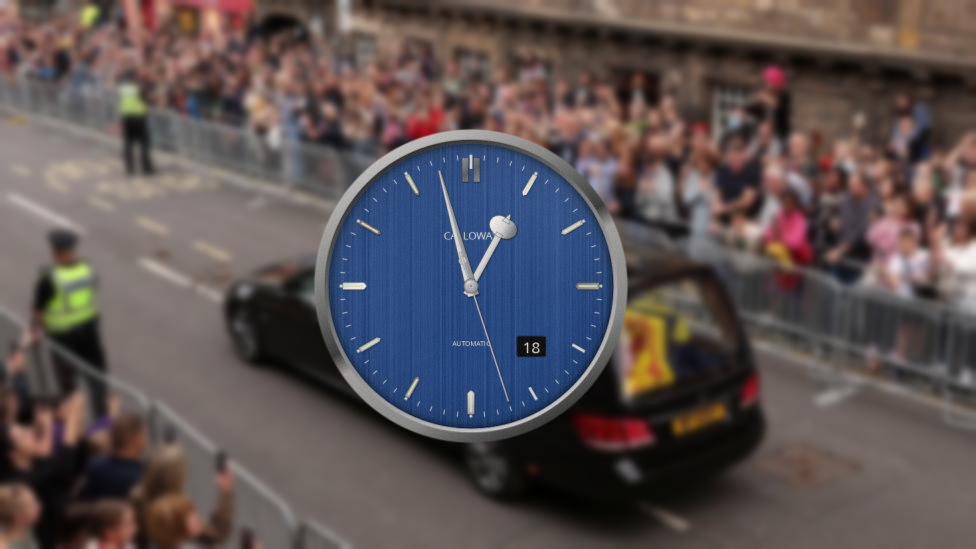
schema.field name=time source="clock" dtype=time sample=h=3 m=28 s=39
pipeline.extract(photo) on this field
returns h=12 m=57 s=27
